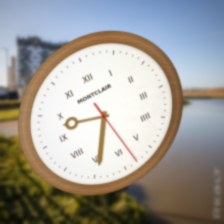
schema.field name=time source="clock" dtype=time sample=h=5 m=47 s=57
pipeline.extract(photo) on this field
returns h=9 m=34 s=28
